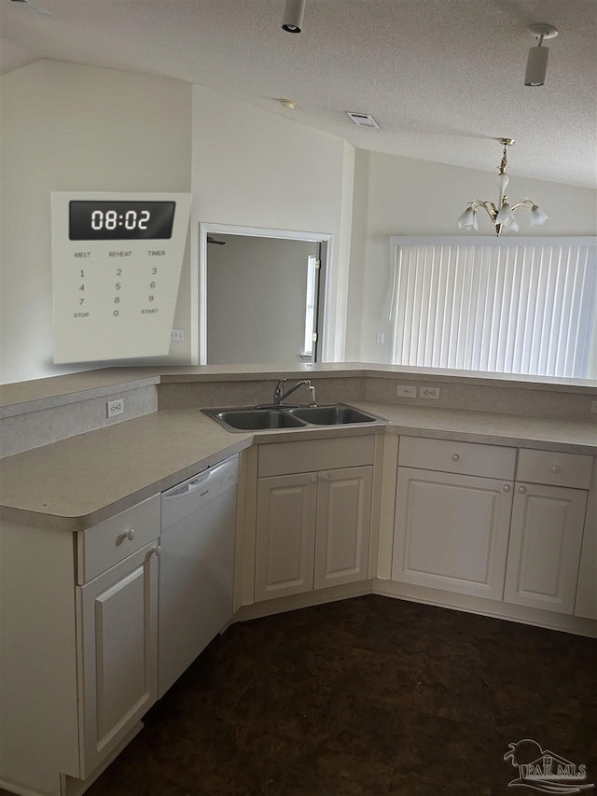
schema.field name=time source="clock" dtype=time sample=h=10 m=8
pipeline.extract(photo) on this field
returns h=8 m=2
